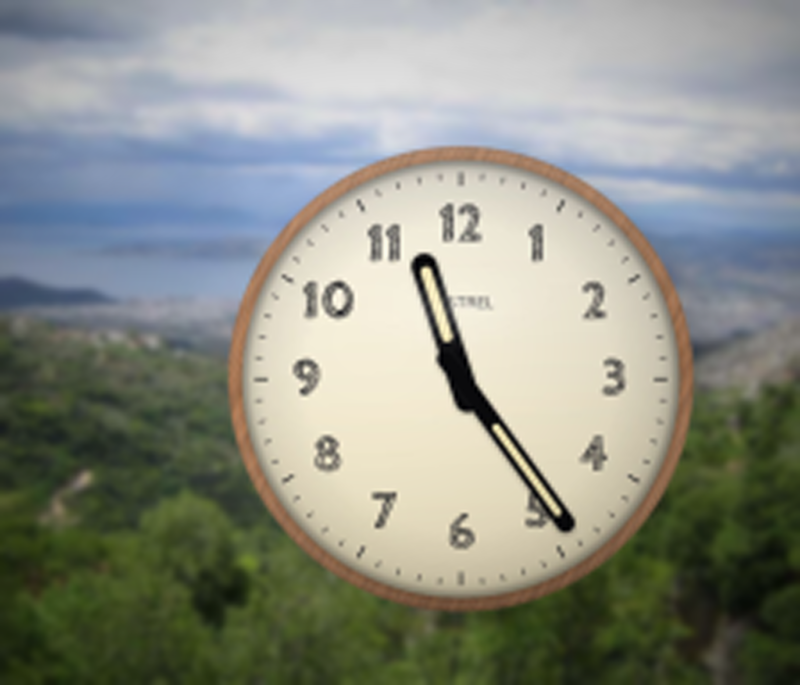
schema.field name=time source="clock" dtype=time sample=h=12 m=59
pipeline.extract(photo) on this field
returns h=11 m=24
